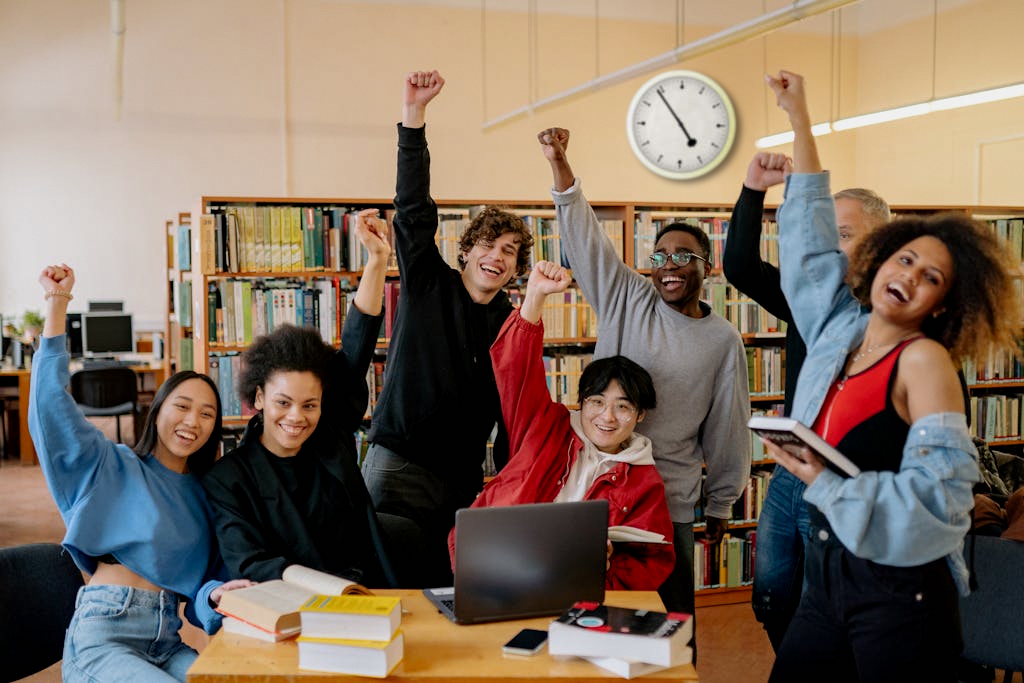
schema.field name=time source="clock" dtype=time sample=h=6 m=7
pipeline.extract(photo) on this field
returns h=4 m=54
